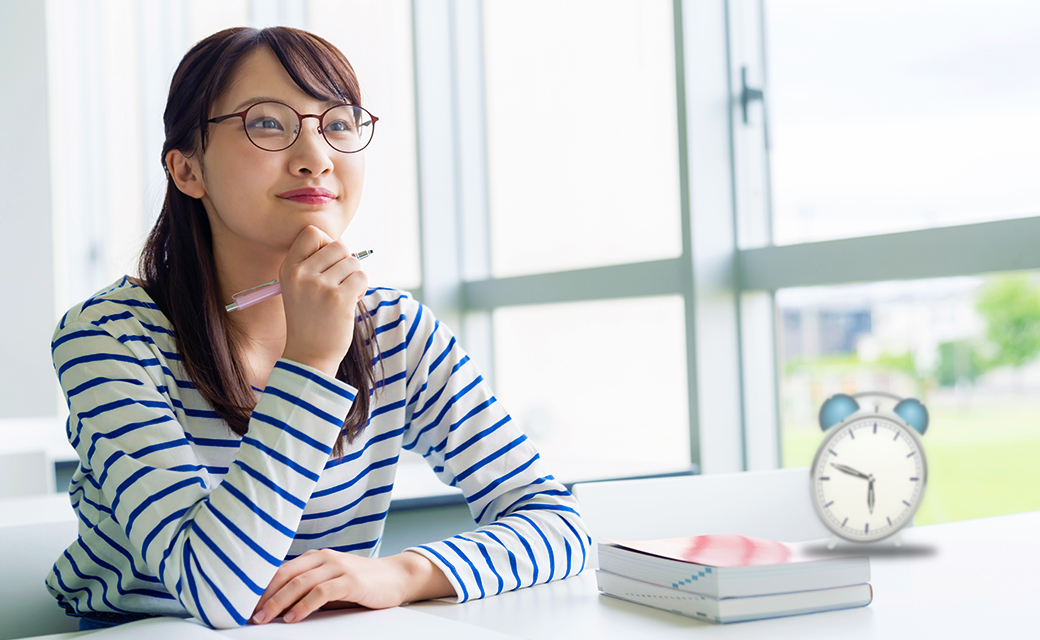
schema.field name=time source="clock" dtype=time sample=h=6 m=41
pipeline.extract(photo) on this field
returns h=5 m=48
